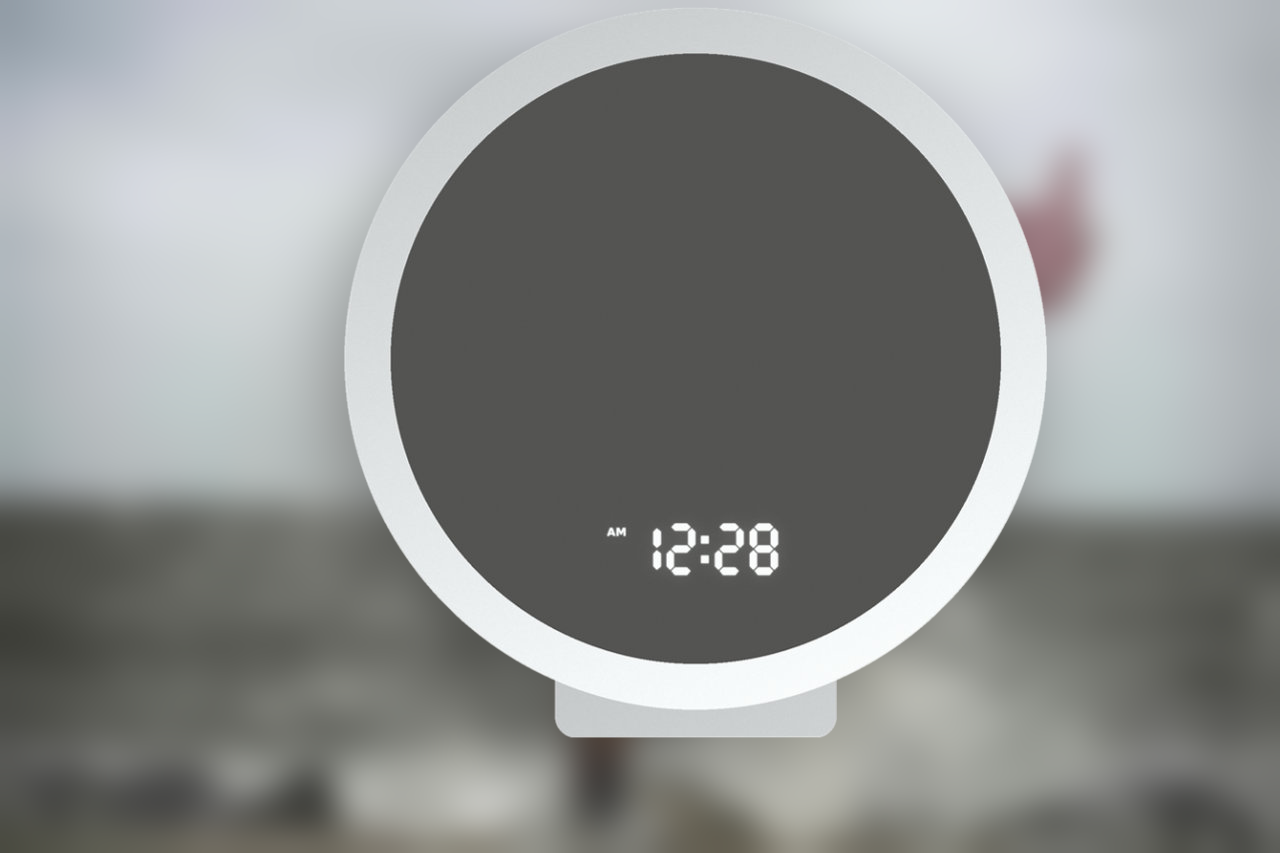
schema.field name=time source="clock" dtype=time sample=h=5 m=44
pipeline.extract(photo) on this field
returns h=12 m=28
